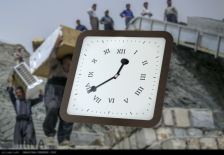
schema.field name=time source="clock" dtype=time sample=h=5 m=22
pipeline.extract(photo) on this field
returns h=12 m=39
